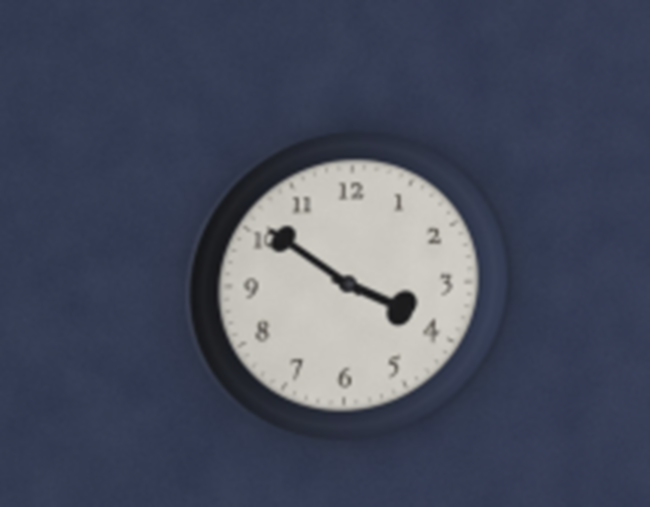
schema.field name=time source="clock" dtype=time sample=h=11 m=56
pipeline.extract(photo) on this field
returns h=3 m=51
